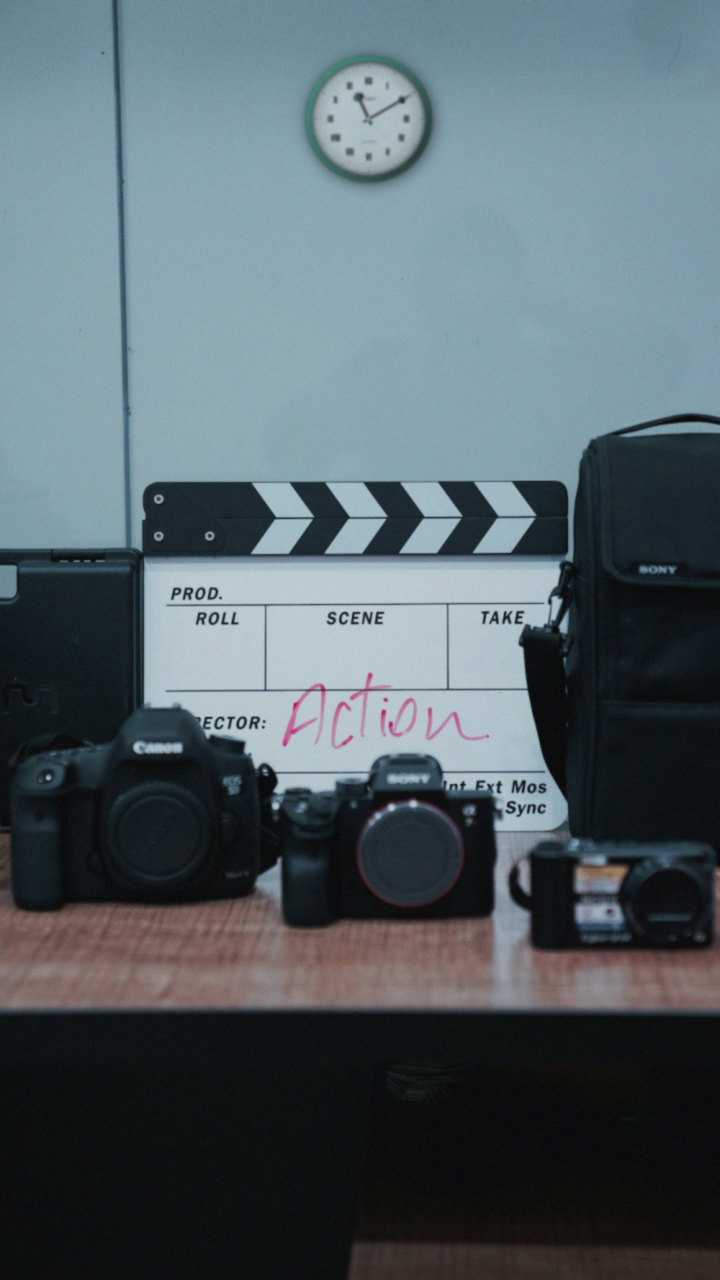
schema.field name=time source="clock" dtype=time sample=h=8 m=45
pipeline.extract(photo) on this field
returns h=11 m=10
